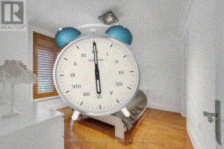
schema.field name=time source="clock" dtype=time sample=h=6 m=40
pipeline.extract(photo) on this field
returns h=6 m=0
